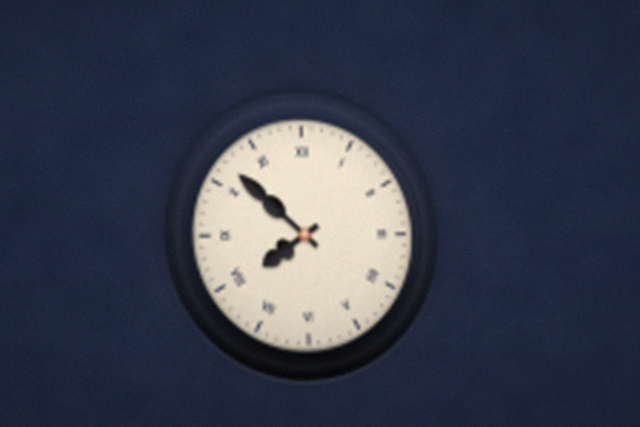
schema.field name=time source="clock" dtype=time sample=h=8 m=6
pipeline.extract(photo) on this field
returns h=7 m=52
